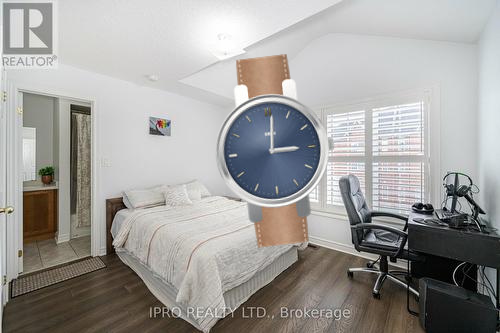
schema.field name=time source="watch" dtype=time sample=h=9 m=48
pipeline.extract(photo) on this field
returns h=3 m=1
